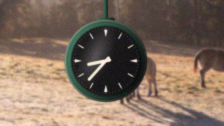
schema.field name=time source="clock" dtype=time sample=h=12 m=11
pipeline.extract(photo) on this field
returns h=8 m=37
